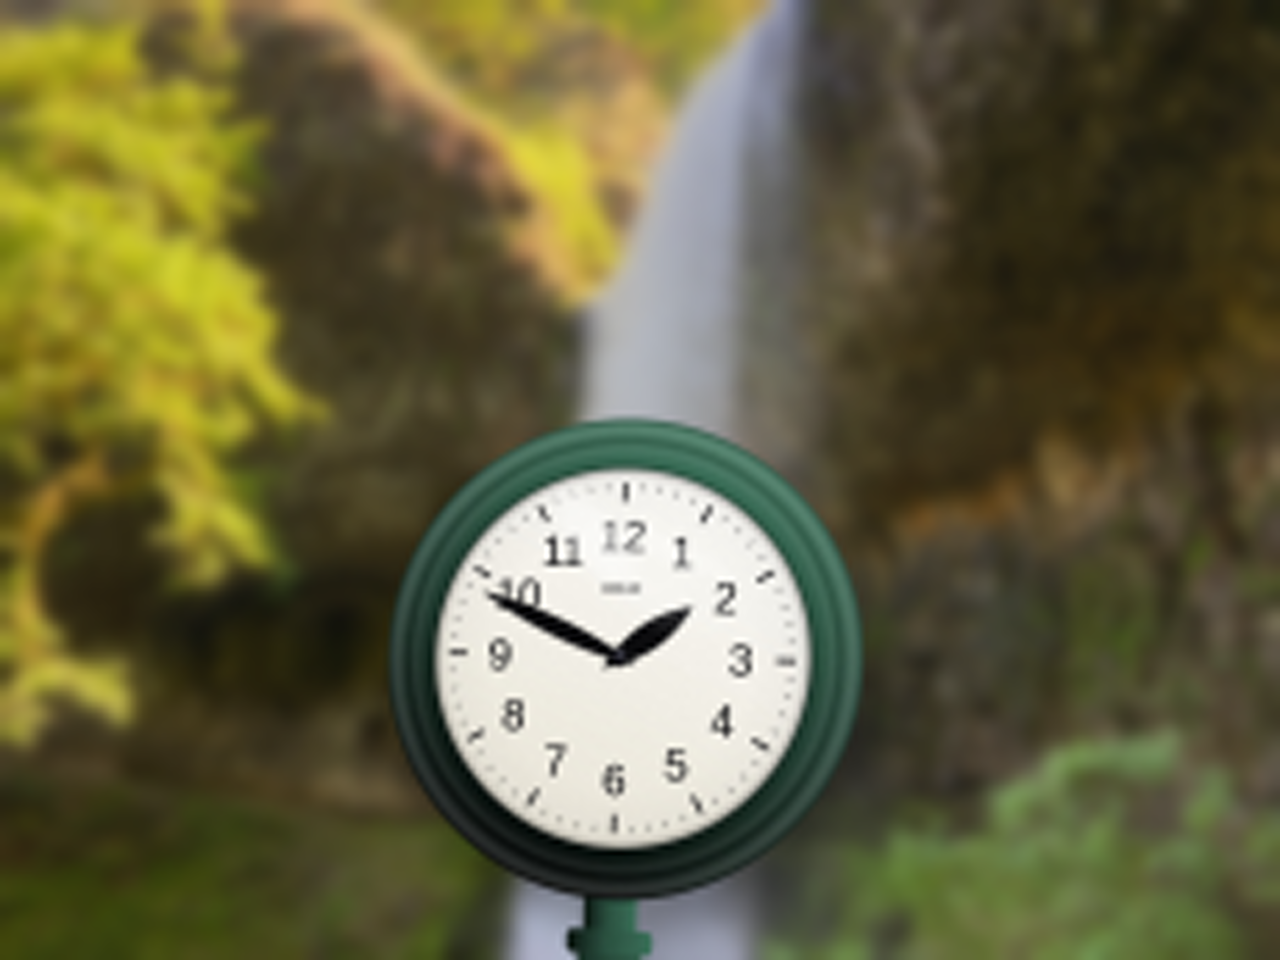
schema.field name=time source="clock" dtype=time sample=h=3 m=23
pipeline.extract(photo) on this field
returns h=1 m=49
